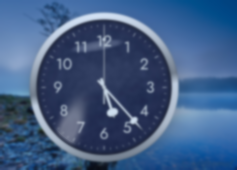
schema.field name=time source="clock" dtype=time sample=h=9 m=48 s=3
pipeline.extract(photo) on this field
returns h=5 m=23 s=0
